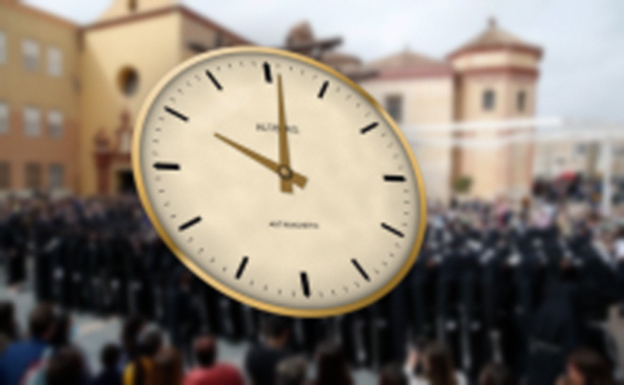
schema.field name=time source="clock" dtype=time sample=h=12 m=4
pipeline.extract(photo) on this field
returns h=10 m=1
